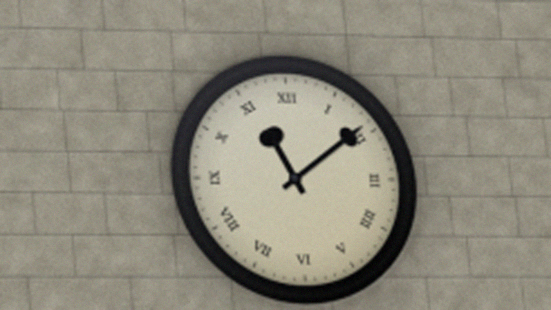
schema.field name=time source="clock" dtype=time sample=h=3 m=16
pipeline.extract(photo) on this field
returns h=11 m=9
